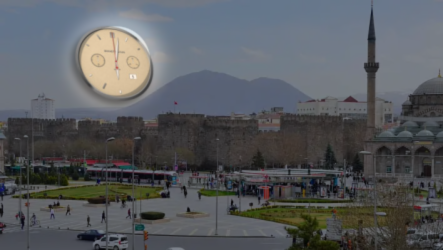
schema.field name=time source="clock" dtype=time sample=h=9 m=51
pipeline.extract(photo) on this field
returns h=6 m=2
